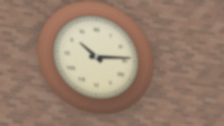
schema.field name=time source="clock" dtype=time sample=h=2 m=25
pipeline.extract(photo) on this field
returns h=10 m=14
